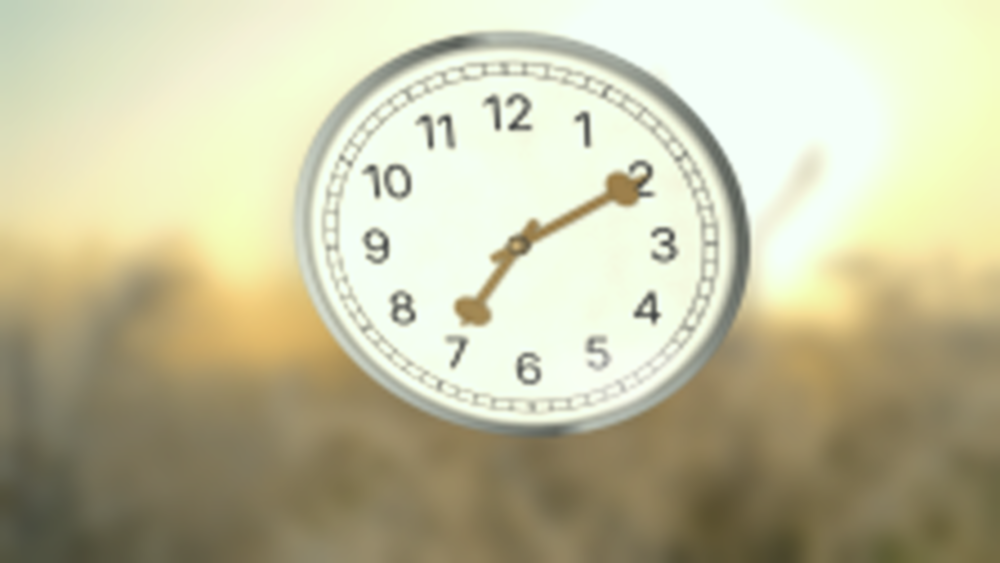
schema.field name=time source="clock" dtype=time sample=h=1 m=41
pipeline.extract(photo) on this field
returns h=7 m=10
